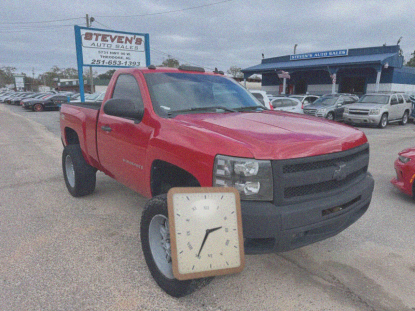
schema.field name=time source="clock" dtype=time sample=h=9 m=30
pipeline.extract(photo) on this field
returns h=2 m=35
